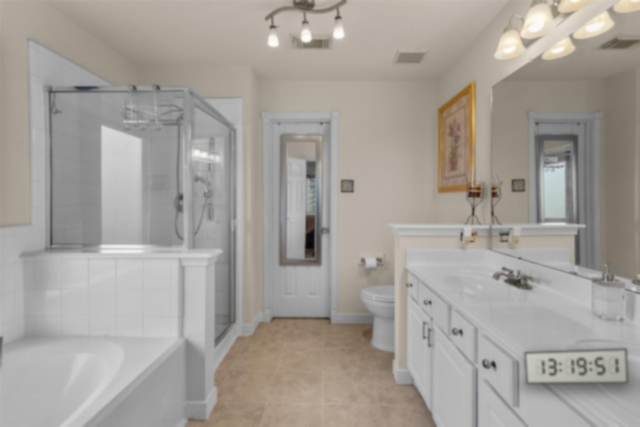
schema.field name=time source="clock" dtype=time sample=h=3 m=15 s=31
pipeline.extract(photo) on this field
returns h=13 m=19 s=51
